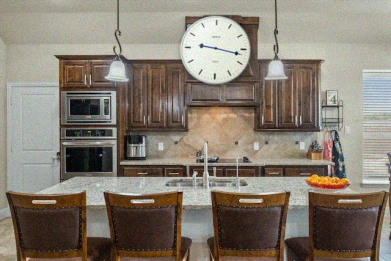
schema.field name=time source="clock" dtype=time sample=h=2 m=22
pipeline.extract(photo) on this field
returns h=9 m=17
